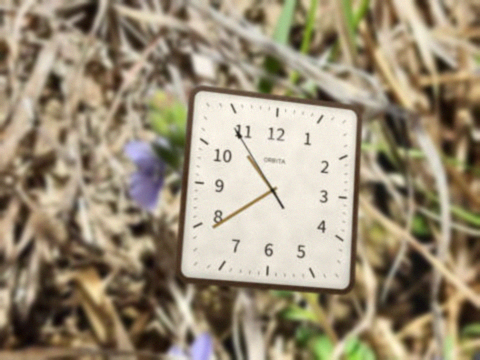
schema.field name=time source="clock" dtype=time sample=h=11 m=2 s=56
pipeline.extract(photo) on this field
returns h=10 m=38 s=54
